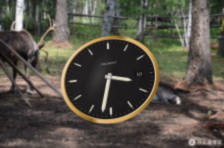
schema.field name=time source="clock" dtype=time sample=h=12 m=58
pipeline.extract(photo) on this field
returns h=3 m=32
